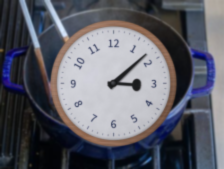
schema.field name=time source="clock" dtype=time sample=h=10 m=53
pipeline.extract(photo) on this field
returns h=3 m=8
